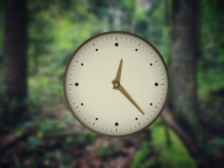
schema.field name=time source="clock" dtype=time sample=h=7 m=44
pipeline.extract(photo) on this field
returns h=12 m=23
